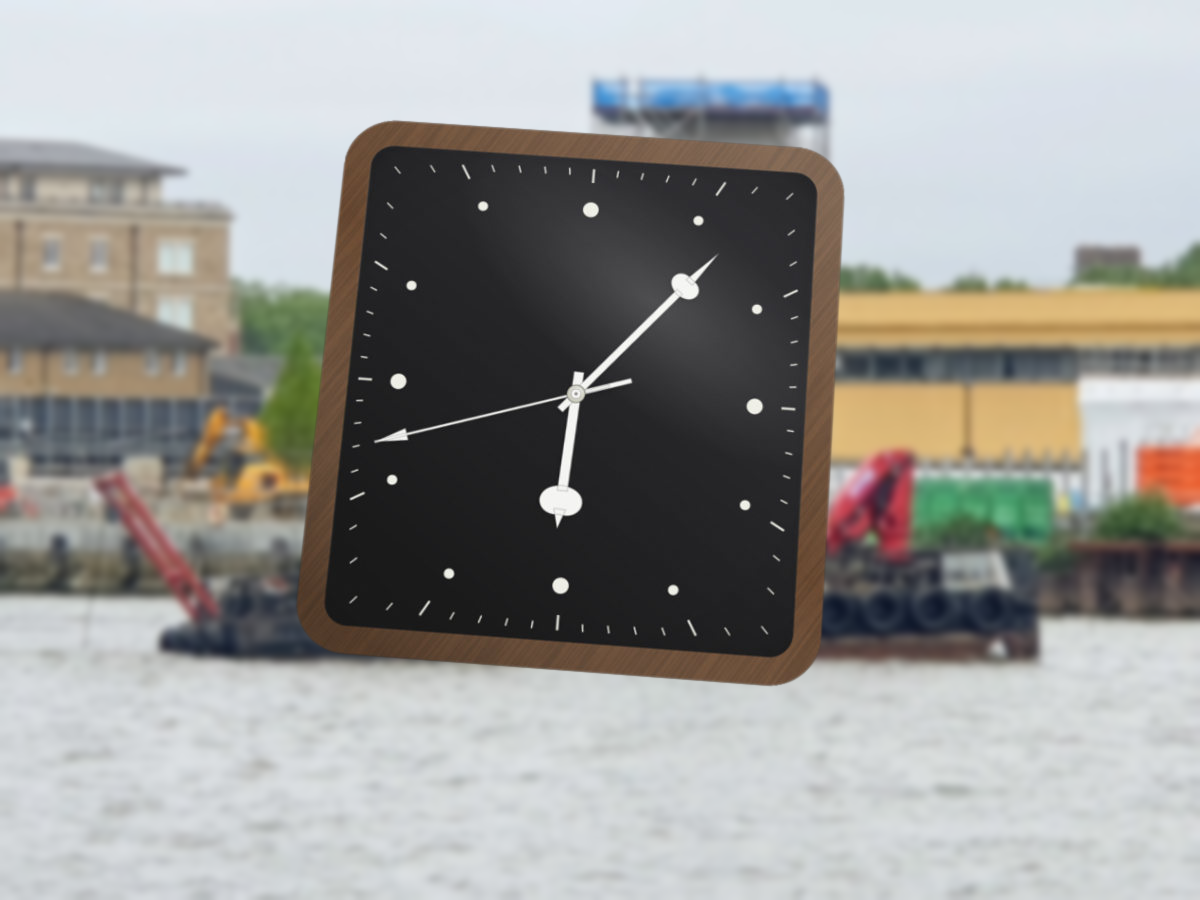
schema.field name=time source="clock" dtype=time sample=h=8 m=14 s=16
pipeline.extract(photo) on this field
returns h=6 m=6 s=42
